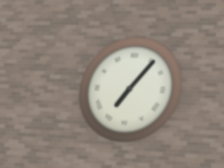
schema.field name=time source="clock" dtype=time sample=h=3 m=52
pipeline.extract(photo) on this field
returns h=7 m=6
